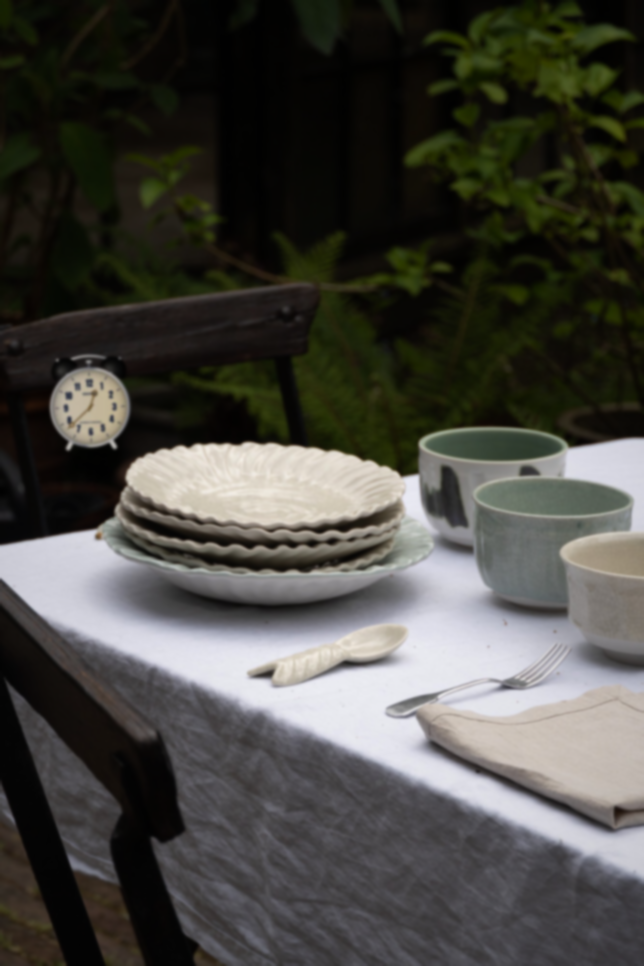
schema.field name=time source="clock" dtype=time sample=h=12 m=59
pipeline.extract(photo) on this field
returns h=12 m=38
